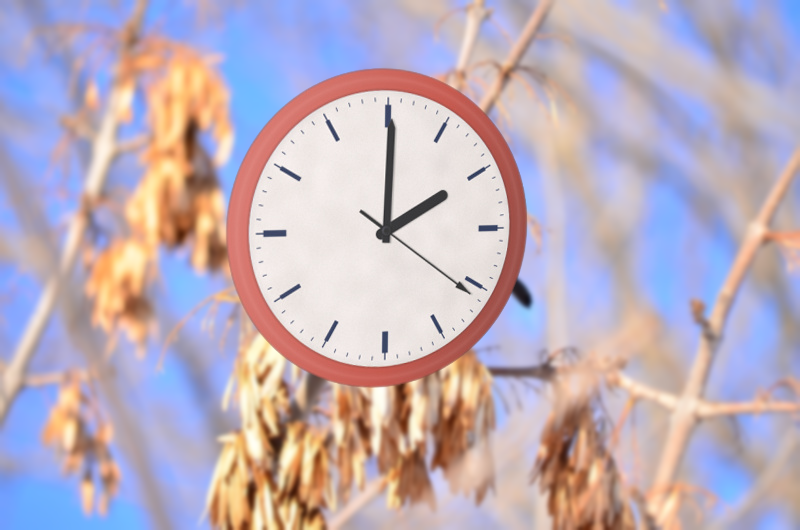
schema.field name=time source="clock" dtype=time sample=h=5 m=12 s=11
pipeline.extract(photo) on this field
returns h=2 m=0 s=21
